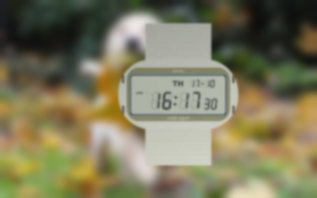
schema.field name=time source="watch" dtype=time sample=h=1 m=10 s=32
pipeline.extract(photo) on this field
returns h=16 m=17 s=30
